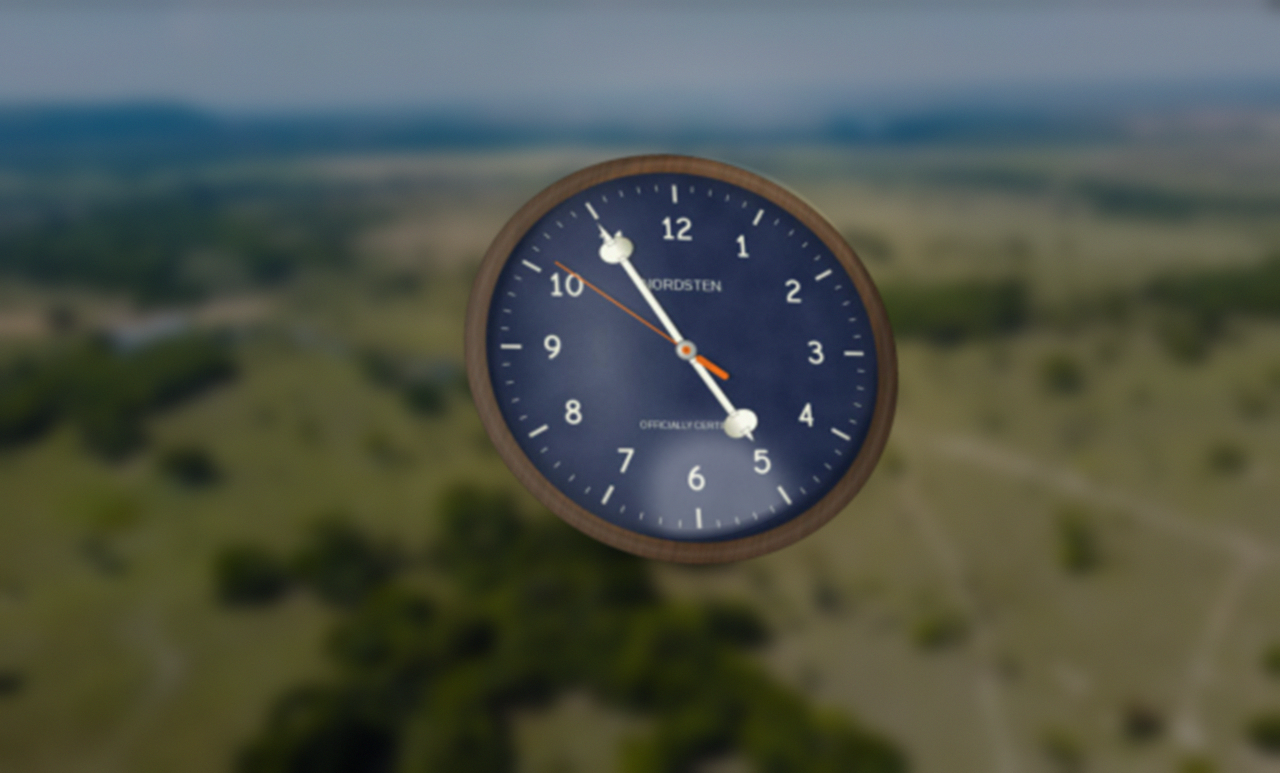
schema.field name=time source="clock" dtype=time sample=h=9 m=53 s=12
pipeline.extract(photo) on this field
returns h=4 m=54 s=51
